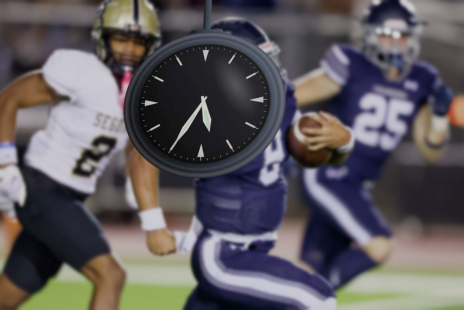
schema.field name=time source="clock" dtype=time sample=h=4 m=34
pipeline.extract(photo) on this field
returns h=5 m=35
